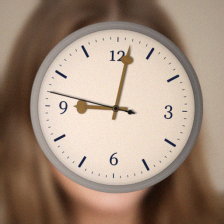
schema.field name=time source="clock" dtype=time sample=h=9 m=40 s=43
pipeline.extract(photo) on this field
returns h=9 m=1 s=47
